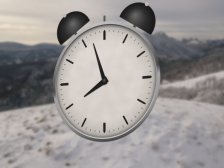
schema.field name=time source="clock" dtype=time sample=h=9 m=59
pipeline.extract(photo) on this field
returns h=7 m=57
